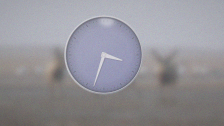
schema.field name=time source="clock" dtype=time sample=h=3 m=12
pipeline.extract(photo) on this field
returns h=3 m=33
